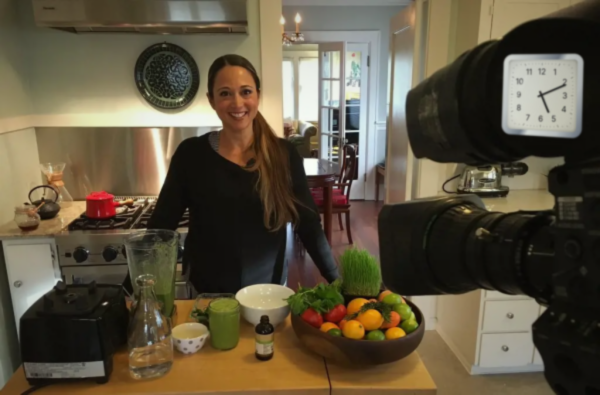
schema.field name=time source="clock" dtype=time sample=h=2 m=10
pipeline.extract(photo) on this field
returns h=5 m=11
